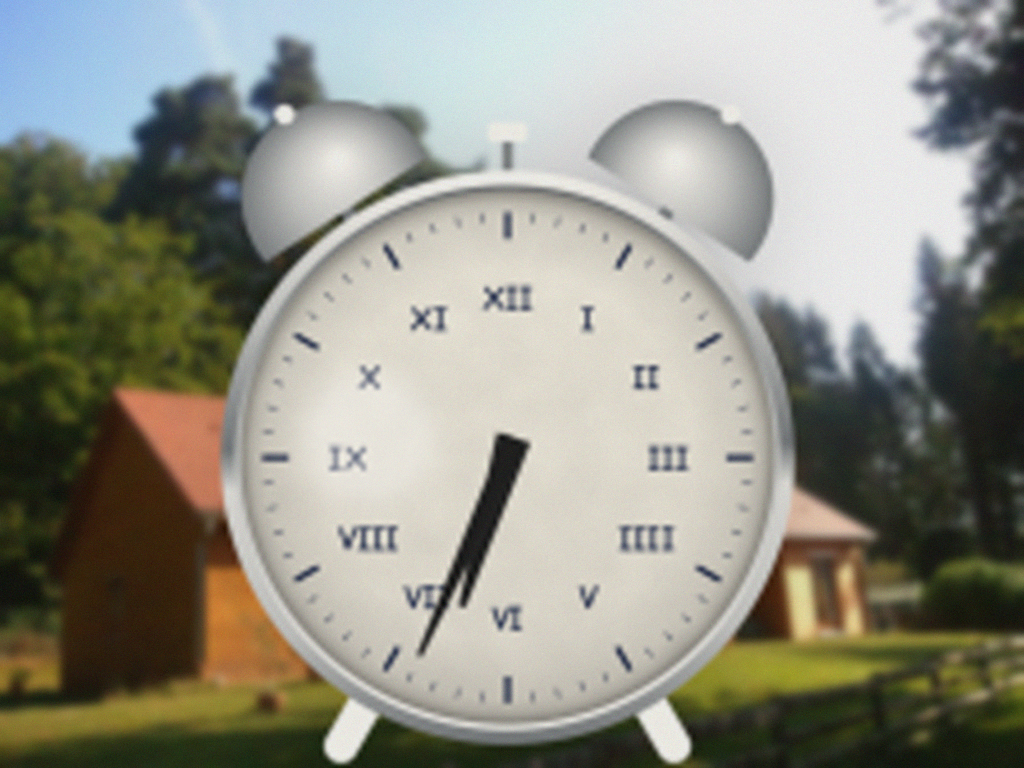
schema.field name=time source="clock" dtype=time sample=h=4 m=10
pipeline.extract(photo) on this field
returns h=6 m=34
